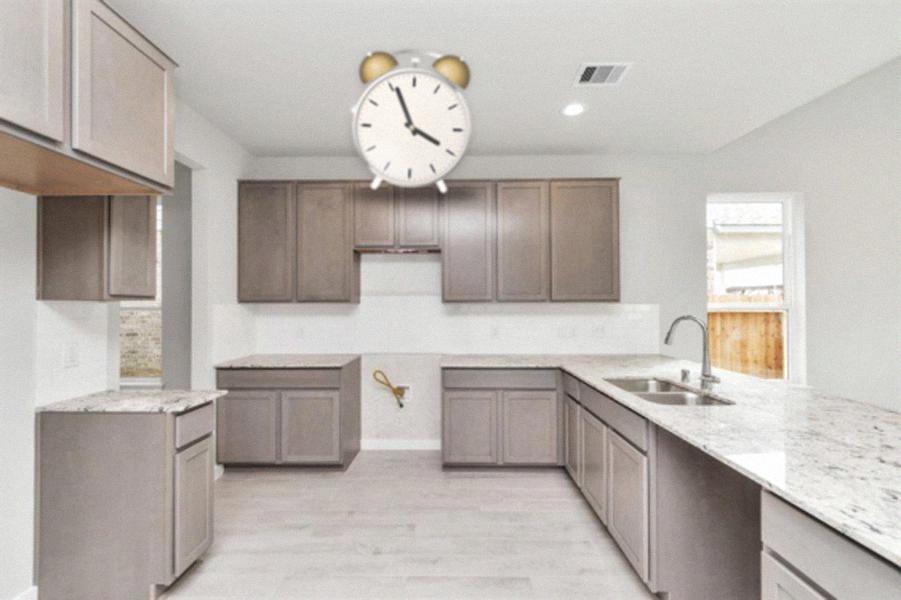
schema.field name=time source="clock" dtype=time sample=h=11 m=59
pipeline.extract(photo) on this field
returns h=3 m=56
